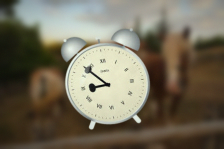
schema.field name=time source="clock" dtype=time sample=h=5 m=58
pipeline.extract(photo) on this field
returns h=8 m=53
